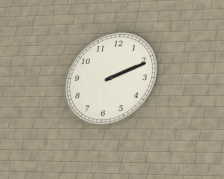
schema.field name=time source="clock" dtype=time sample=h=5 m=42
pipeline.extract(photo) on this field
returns h=2 m=11
